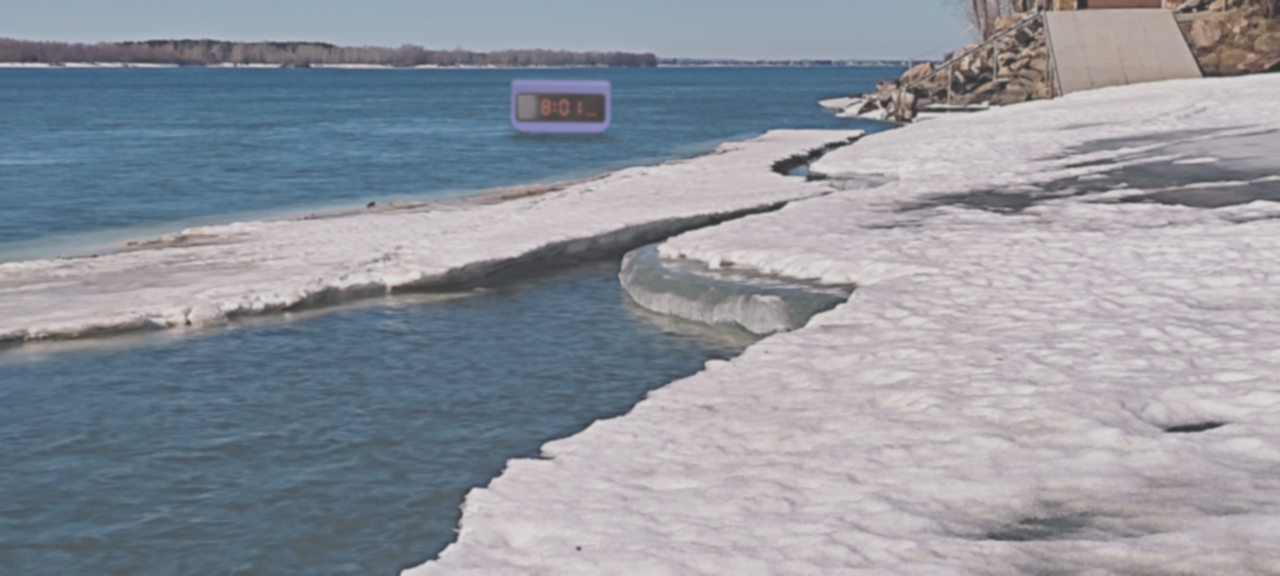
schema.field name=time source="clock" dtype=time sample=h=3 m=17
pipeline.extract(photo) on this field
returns h=8 m=1
